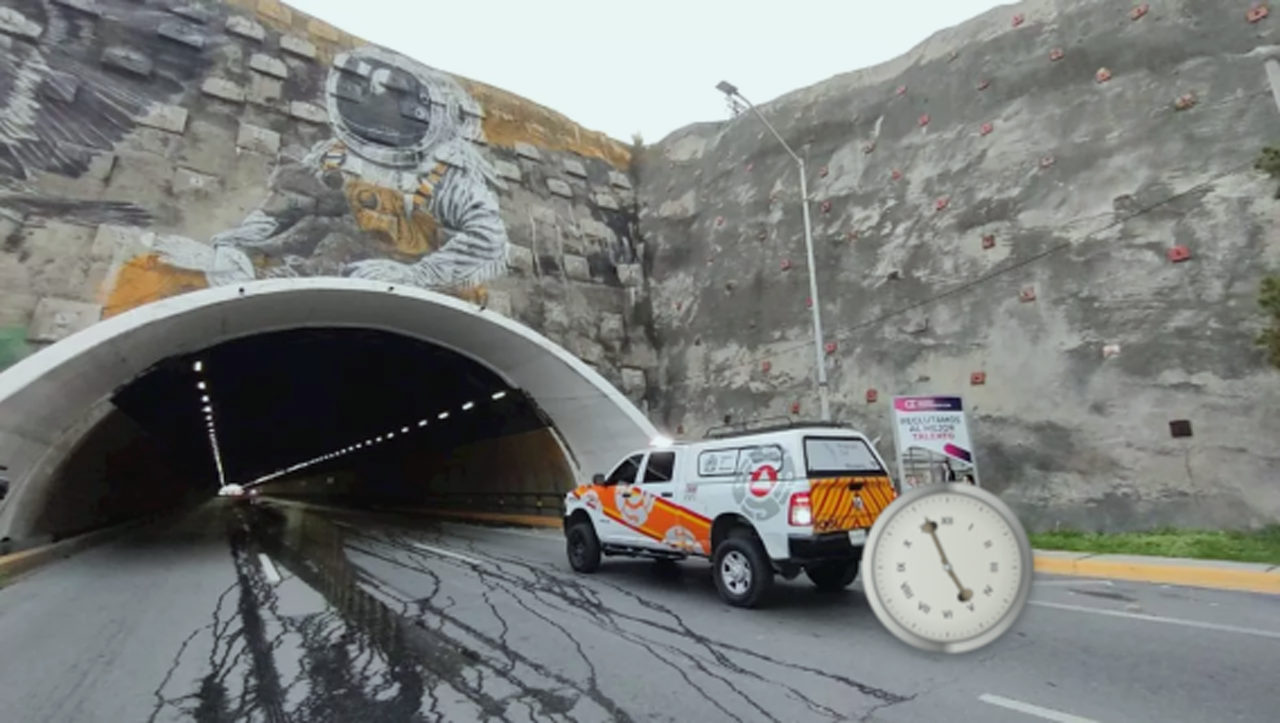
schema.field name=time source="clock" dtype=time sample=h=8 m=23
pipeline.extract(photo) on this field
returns h=4 m=56
